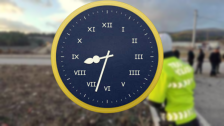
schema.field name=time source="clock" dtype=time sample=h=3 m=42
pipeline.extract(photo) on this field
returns h=8 m=33
